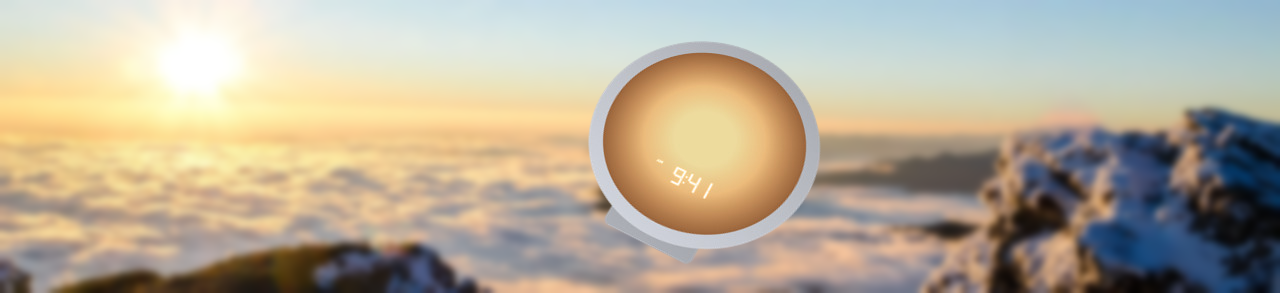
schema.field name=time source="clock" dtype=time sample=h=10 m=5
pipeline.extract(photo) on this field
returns h=9 m=41
